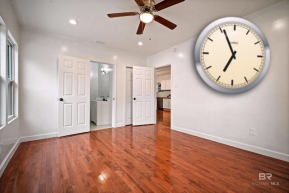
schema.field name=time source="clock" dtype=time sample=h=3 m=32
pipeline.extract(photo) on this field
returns h=6 m=56
